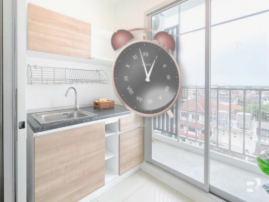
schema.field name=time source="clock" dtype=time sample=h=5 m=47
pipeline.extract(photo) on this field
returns h=12 m=58
